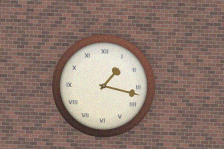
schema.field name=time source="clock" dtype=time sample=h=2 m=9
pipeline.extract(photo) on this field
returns h=1 m=17
